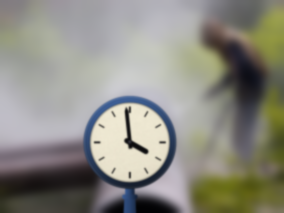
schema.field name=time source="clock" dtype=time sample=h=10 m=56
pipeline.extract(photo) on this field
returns h=3 m=59
